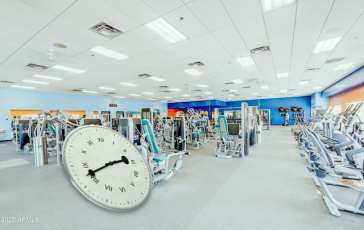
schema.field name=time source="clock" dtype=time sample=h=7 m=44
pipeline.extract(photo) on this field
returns h=2 m=42
